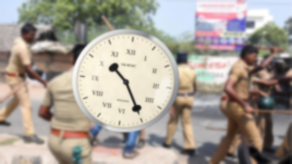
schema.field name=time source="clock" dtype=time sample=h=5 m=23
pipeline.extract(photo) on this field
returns h=10 m=25
